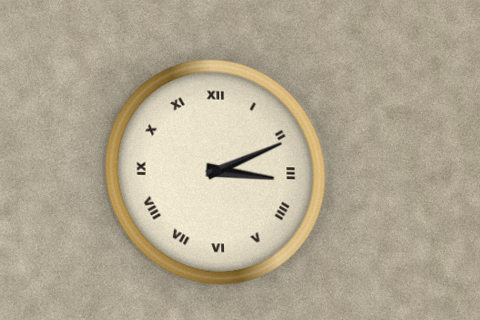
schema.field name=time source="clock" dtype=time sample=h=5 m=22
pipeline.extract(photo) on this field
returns h=3 m=11
